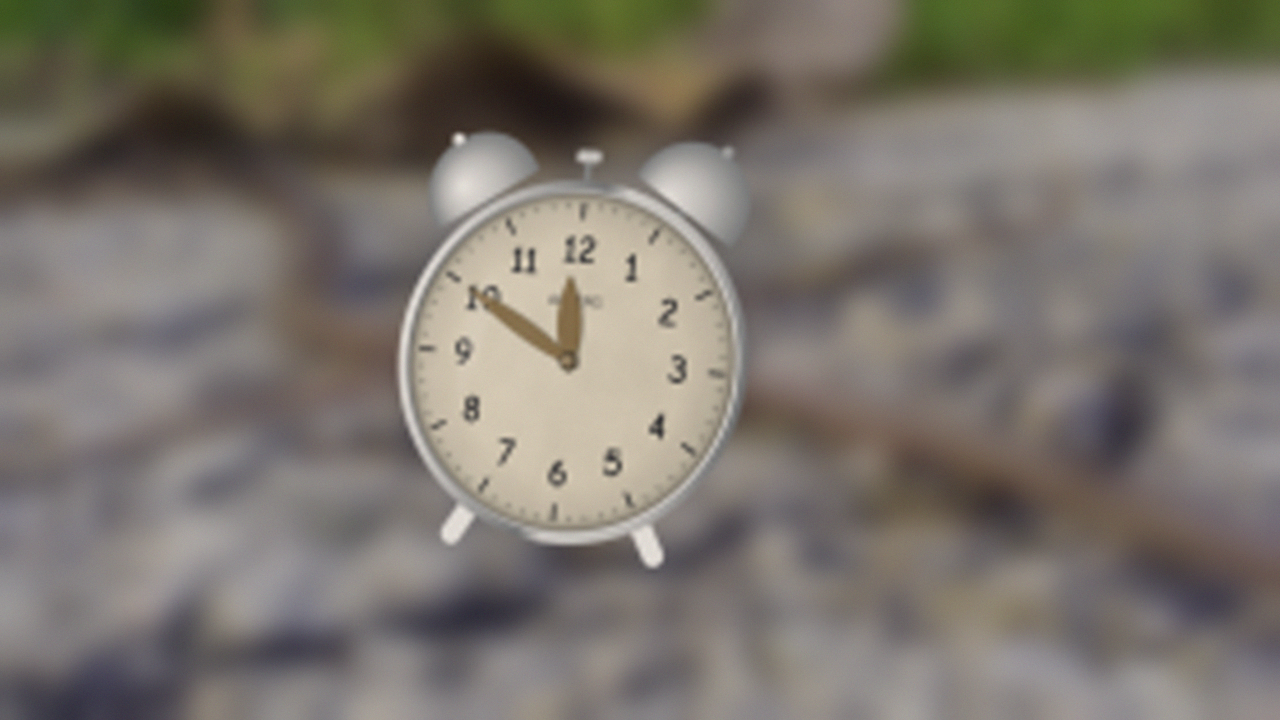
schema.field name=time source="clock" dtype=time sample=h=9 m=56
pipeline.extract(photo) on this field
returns h=11 m=50
